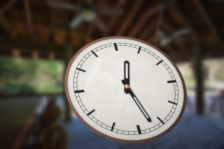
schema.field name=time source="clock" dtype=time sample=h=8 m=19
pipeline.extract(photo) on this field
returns h=12 m=27
